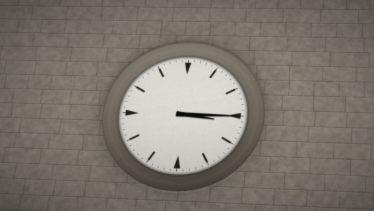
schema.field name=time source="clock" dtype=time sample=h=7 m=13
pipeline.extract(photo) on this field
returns h=3 m=15
